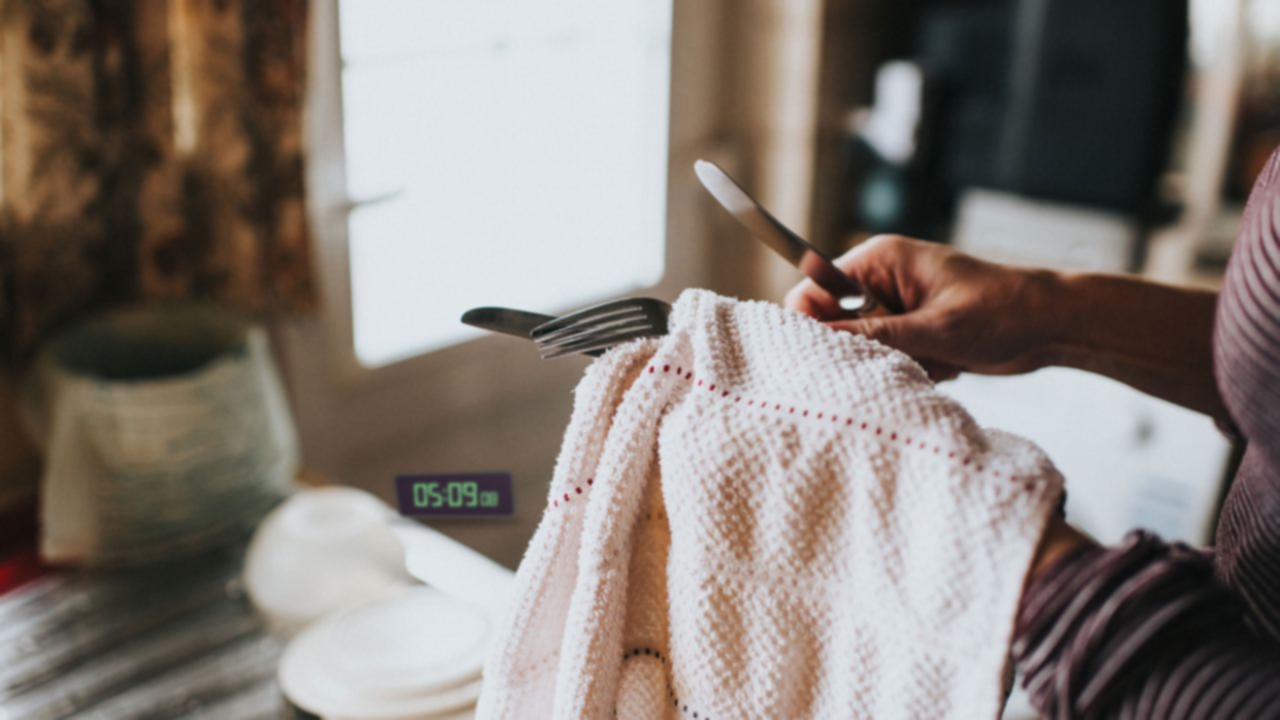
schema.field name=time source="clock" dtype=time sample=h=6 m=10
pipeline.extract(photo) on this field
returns h=5 m=9
